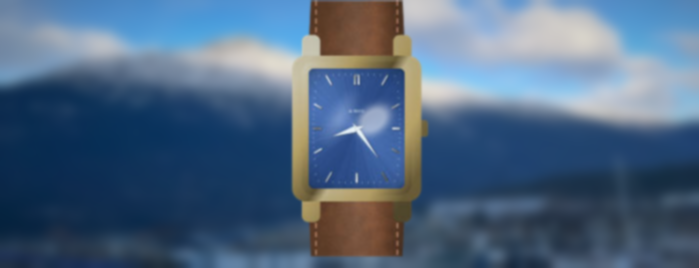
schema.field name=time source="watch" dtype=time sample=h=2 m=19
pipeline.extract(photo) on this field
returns h=8 m=24
